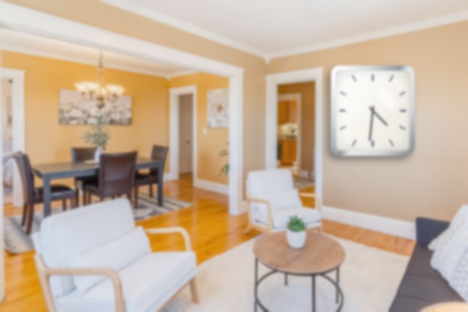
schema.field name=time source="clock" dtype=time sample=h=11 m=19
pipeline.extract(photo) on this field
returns h=4 m=31
